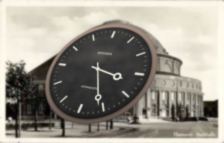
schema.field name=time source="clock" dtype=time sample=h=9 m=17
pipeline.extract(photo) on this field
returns h=3 m=26
